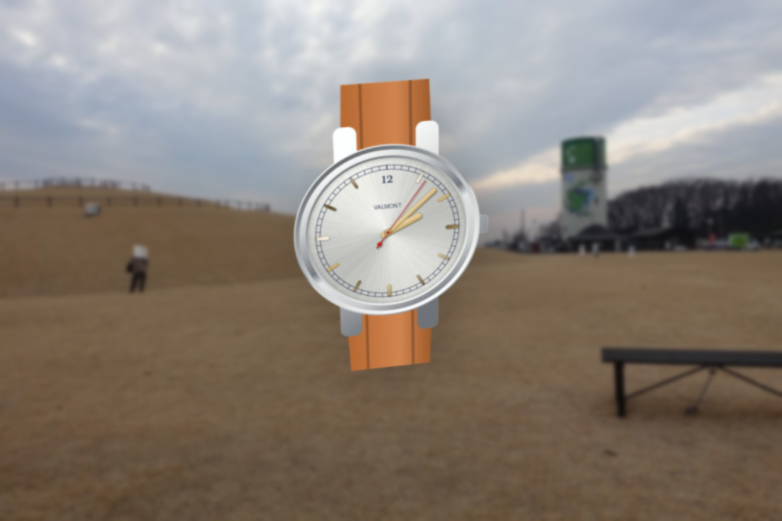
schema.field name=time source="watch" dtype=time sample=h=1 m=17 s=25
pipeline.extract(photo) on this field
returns h=2 m=8 s=6
